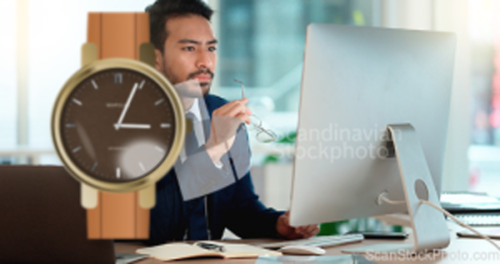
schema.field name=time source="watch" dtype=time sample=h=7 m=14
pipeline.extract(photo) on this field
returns h=3 m=4
